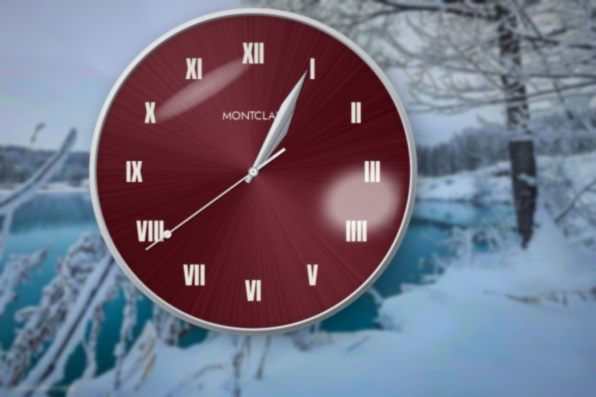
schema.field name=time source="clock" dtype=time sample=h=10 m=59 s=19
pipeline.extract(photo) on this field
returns h=1 m=4 s=39
